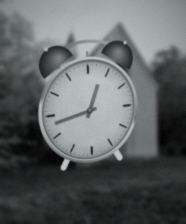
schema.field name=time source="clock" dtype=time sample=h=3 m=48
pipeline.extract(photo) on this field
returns h=12 m=43
